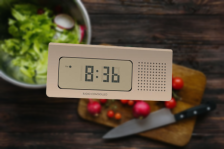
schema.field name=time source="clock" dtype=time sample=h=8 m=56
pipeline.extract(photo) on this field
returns h=8 m=36
